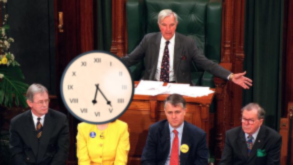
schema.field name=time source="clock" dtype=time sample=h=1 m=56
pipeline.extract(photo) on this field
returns h=6 m=24
